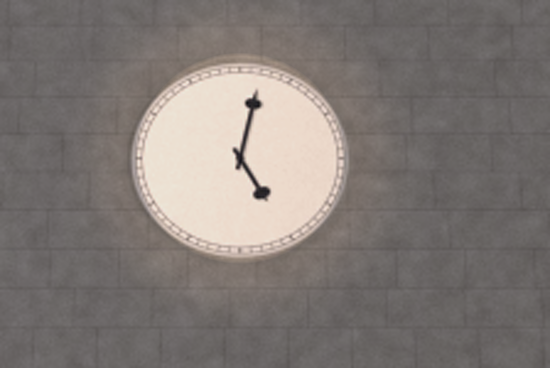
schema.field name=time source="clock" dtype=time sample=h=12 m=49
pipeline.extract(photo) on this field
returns h=5 m=2
